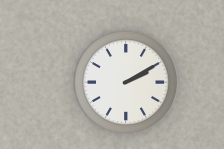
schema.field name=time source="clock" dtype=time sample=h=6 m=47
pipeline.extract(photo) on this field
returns h=2 m=10
